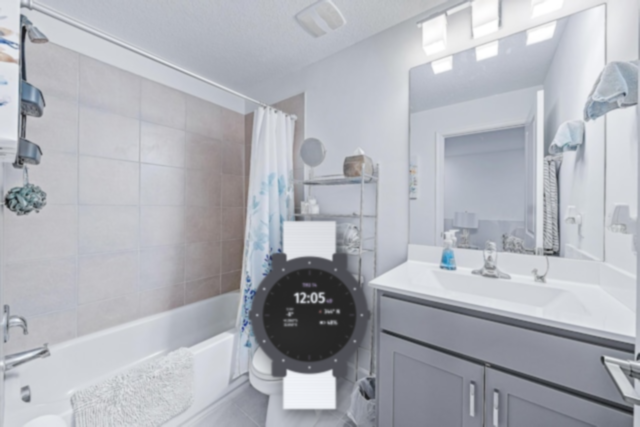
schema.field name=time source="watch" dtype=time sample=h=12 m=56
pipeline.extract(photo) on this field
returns h=12 m=5
